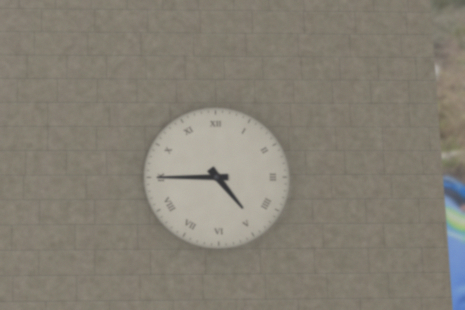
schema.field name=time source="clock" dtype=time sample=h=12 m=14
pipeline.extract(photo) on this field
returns h=4 m=45
